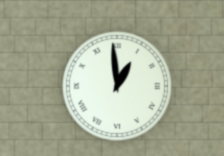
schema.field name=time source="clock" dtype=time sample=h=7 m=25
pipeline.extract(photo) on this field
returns h=12 m=59
